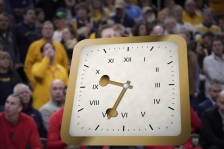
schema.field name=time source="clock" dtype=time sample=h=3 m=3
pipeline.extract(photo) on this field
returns h=9 m=34
